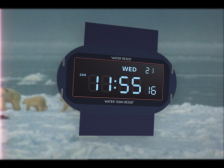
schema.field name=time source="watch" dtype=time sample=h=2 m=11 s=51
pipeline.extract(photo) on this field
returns h=11 m=55 s=16
